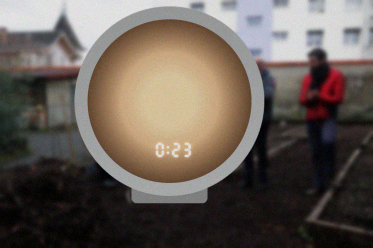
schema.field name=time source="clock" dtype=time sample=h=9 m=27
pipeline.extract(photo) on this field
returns h=0 m=23
